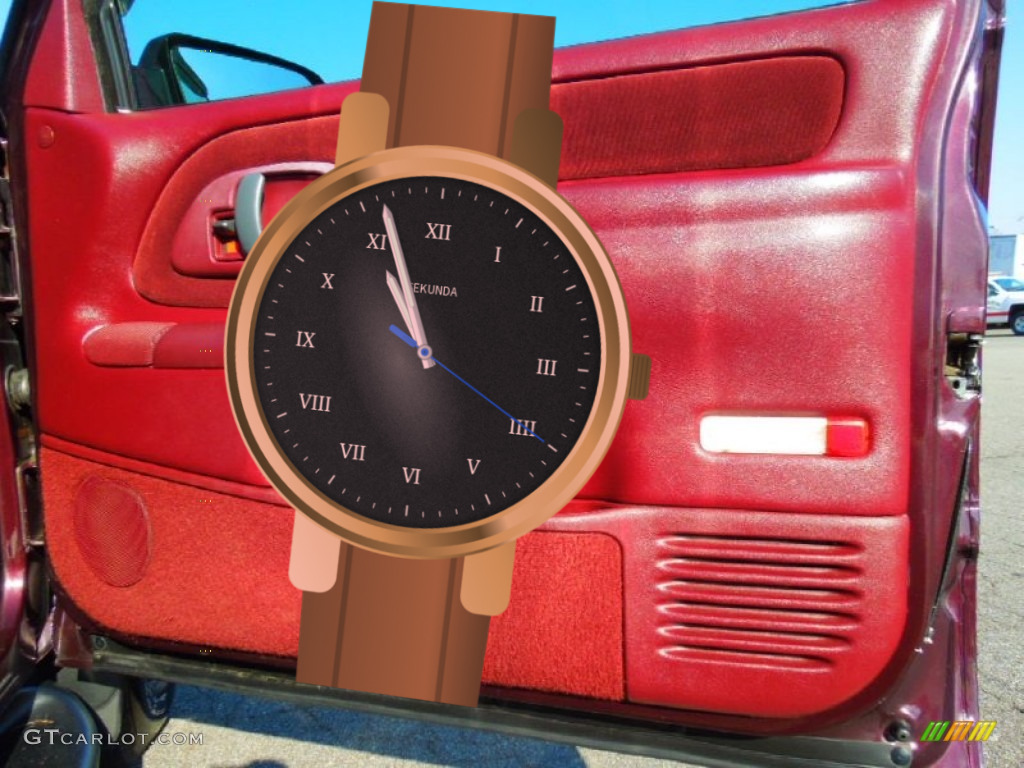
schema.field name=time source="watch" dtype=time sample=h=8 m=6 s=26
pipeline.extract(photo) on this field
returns h=10 m=56 s=20
